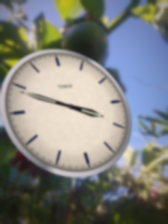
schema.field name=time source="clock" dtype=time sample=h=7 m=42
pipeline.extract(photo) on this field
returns h=3 m=49
